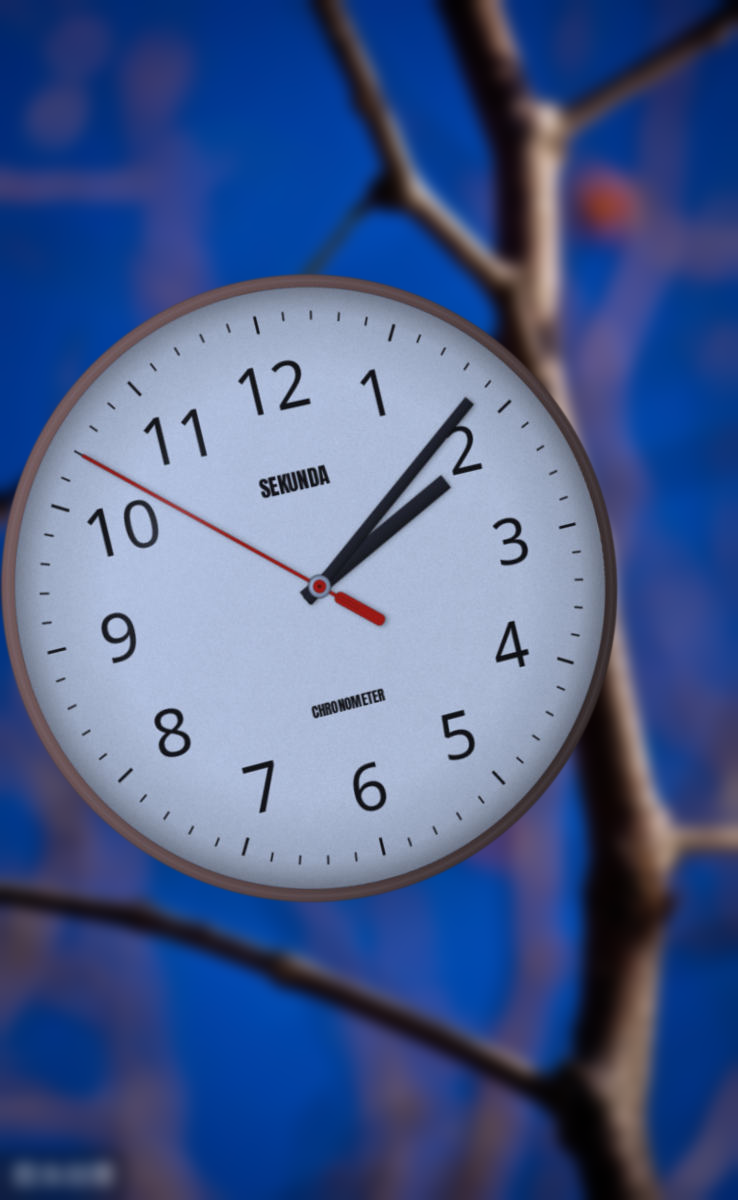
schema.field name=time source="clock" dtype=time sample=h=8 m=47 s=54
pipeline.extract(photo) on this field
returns h=2 m=8 s=52
